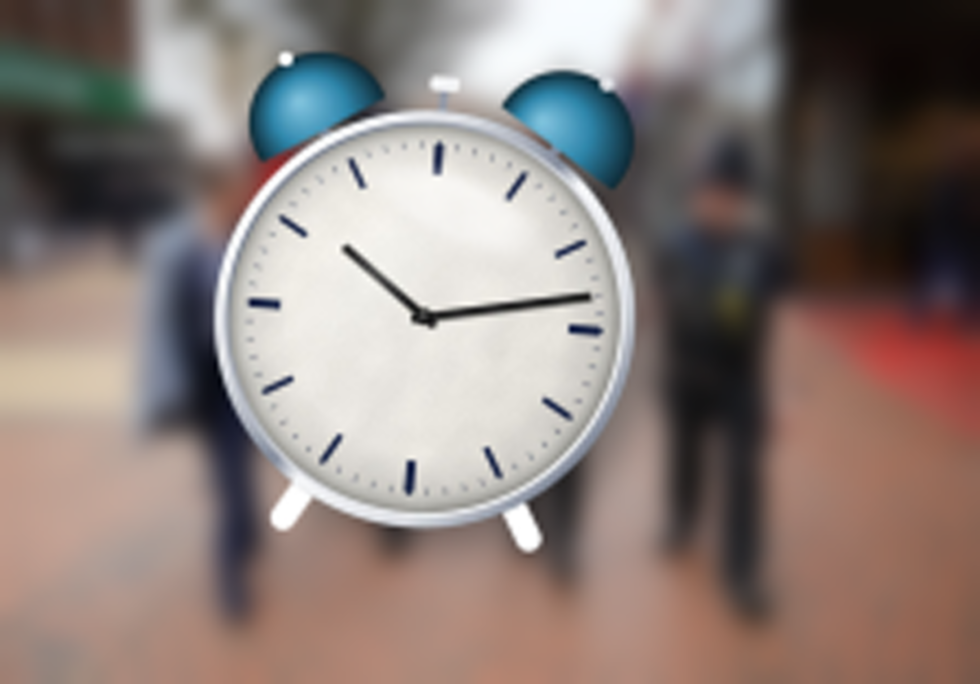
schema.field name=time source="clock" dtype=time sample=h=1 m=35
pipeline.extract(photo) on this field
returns h=10 m=13
